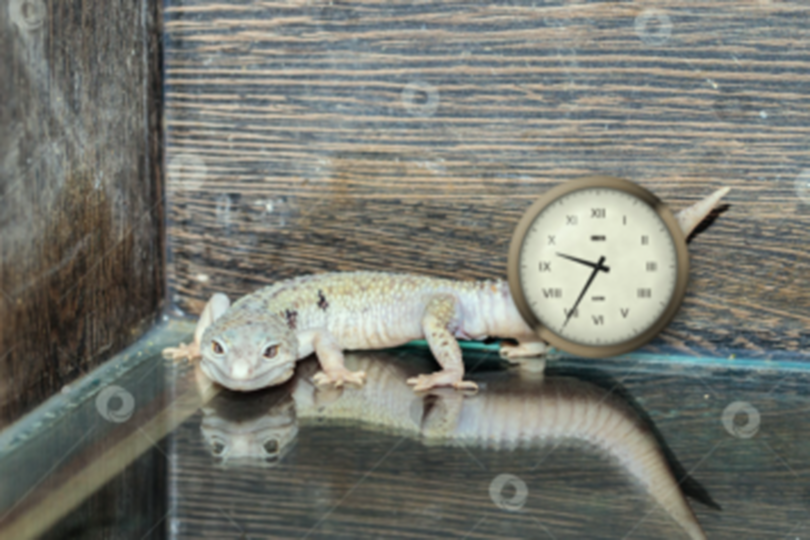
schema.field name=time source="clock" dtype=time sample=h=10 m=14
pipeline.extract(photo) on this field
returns h=9 m=35
